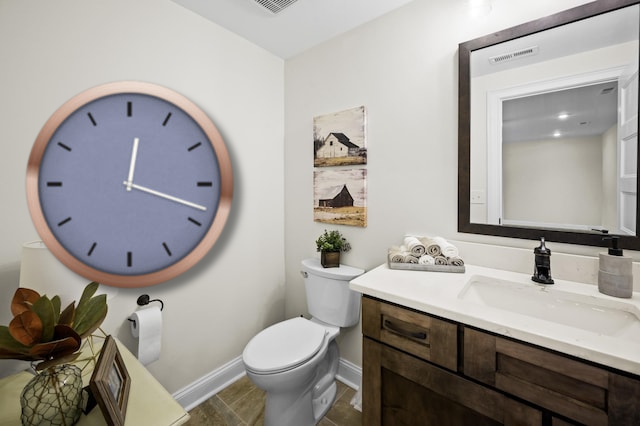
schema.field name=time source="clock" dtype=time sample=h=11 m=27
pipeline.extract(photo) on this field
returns h=12 m=18
